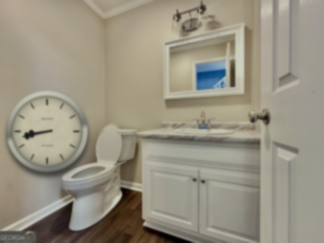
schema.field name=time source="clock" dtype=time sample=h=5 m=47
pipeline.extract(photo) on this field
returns h=8 m=43
